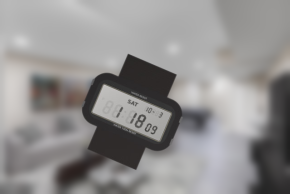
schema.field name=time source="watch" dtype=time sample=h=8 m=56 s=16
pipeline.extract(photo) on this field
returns h=1 m=18 s=9
